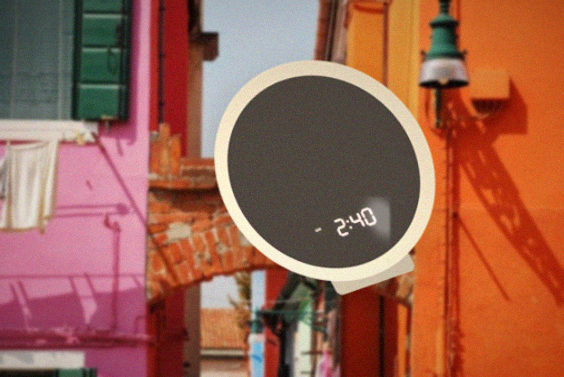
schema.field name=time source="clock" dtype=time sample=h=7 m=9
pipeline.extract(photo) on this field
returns h=2 m=40
